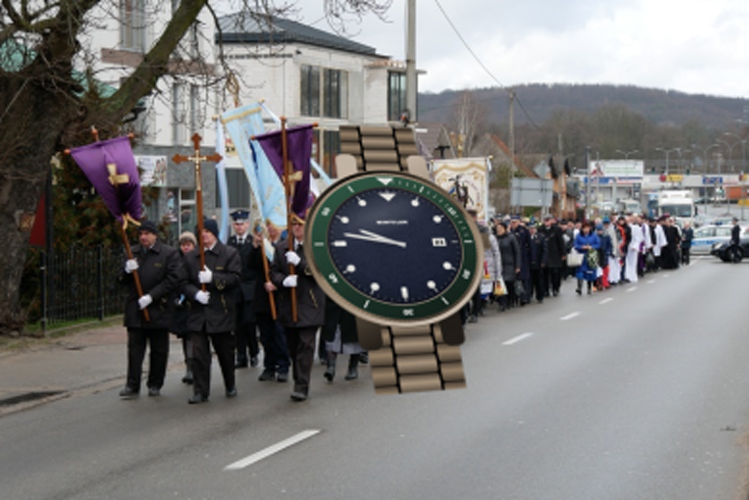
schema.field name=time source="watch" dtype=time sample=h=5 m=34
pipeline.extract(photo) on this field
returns h=9 m=47
